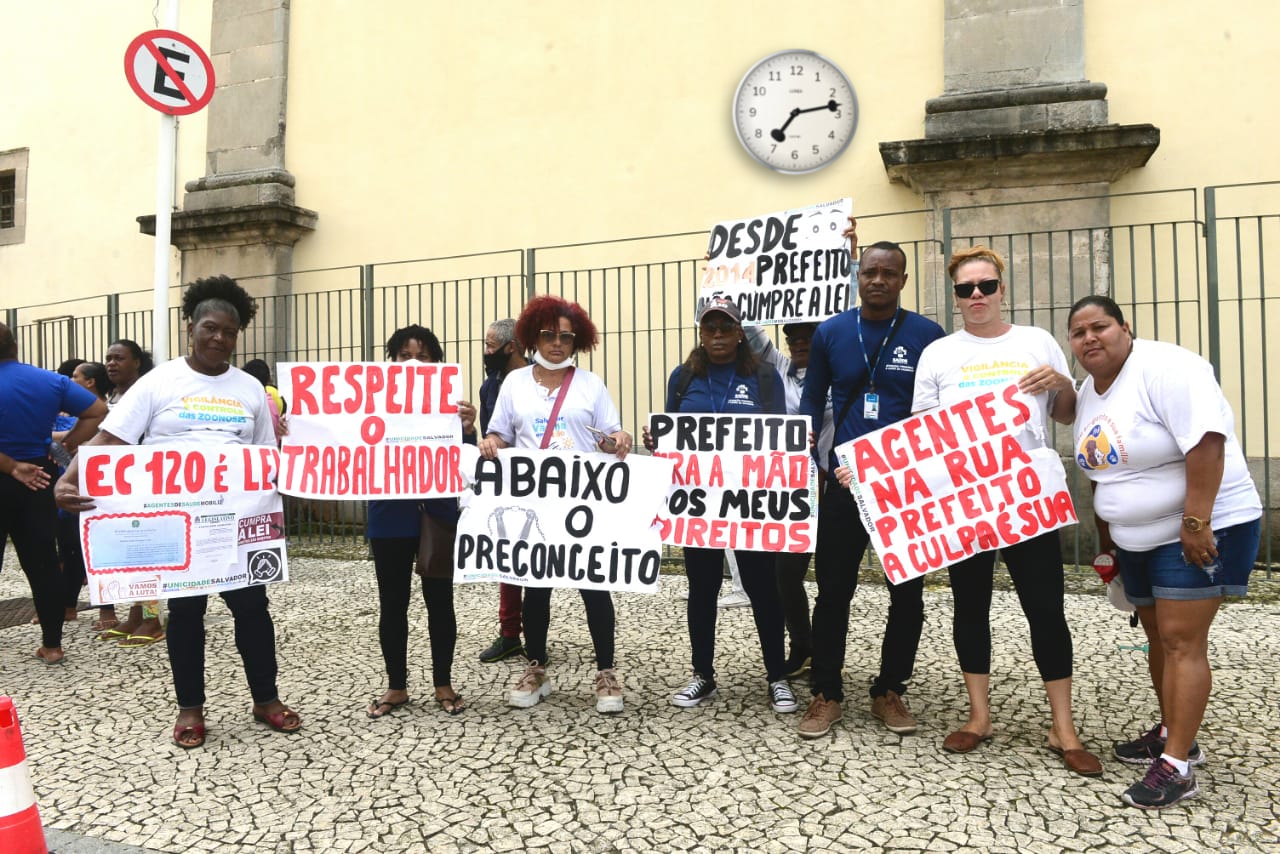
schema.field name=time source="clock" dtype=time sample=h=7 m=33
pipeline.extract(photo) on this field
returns h=7 m=13
